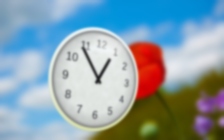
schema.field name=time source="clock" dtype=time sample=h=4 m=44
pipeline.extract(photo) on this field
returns h=12 m=54
